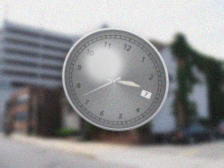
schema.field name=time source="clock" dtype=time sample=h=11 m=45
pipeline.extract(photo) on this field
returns h=2 m=37
